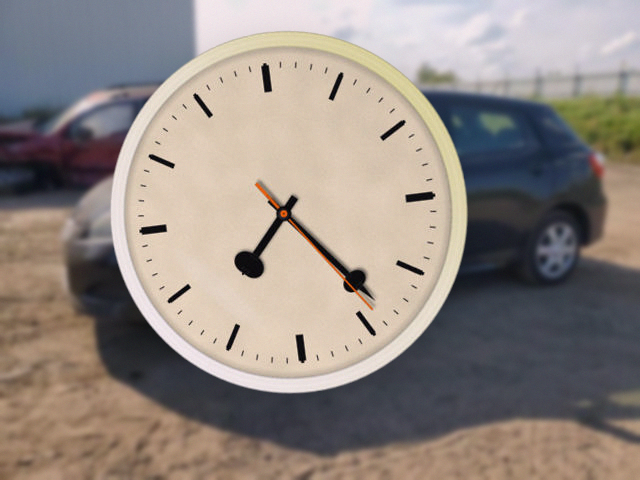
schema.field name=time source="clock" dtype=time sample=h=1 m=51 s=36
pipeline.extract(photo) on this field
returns h=7 m=23 s=24
